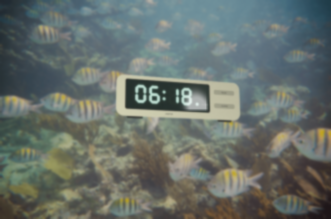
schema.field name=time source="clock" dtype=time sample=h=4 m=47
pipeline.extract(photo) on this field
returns h=6 m=18
